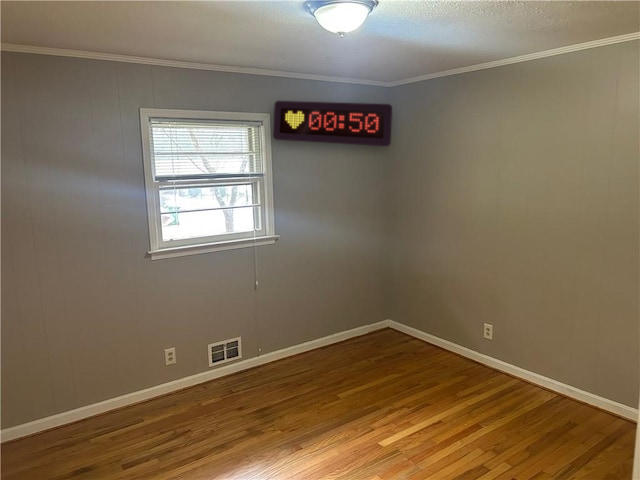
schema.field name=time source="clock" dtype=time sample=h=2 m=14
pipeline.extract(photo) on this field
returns h=0 m=50
